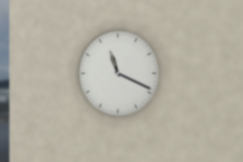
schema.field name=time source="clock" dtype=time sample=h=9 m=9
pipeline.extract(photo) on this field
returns h=11 m=19
